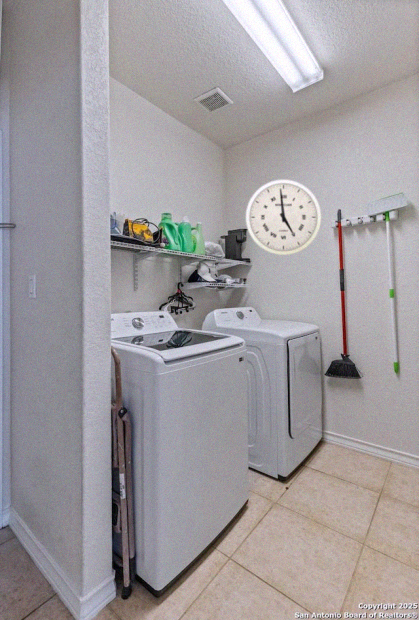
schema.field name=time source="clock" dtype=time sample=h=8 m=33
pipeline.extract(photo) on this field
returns h=4 m=59
